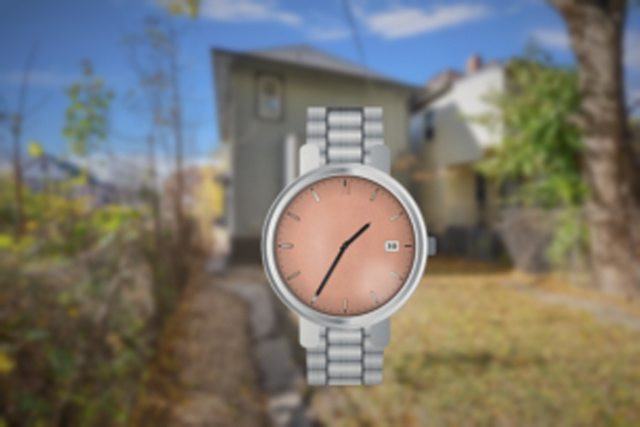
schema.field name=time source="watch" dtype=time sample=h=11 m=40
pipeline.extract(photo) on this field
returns h=1 m=35
